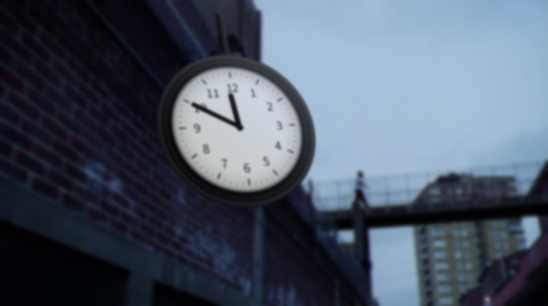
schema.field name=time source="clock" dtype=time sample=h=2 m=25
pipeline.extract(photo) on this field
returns h=11 m=50
